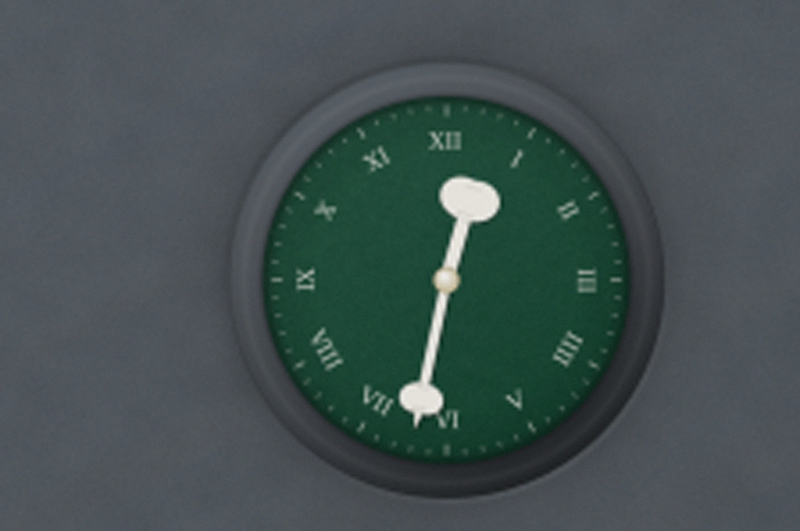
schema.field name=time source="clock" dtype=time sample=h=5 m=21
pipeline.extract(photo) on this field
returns h=12 m=32
